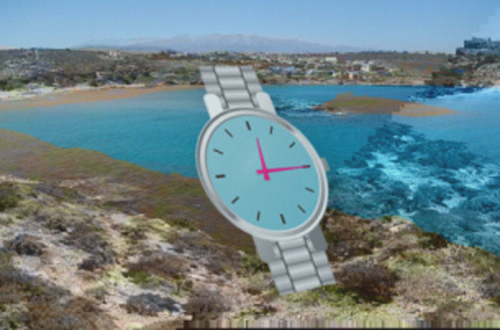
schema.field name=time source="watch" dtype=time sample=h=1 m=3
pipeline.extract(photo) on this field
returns h=12 m=15
